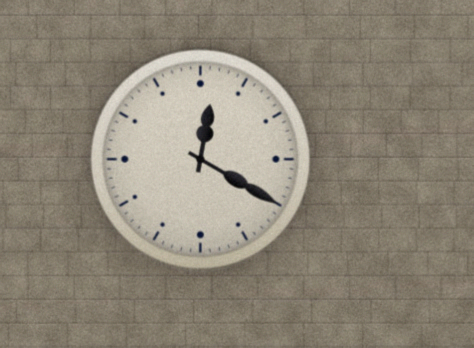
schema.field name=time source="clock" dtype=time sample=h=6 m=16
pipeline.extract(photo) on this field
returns h=12 m=20
